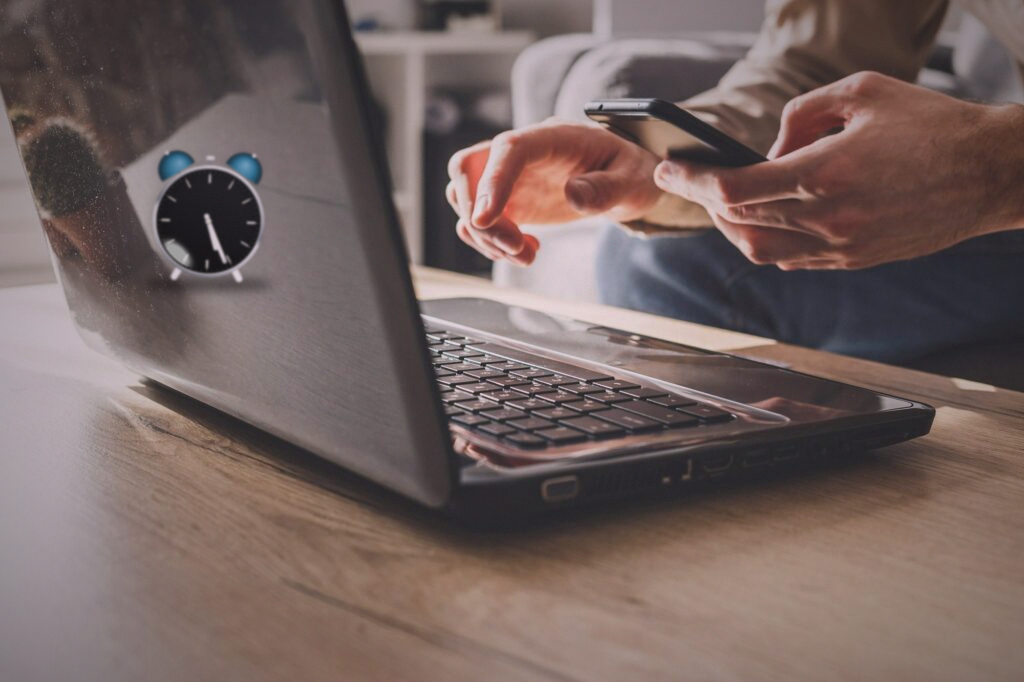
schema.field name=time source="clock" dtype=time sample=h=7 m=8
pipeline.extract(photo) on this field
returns h=5 m=26
